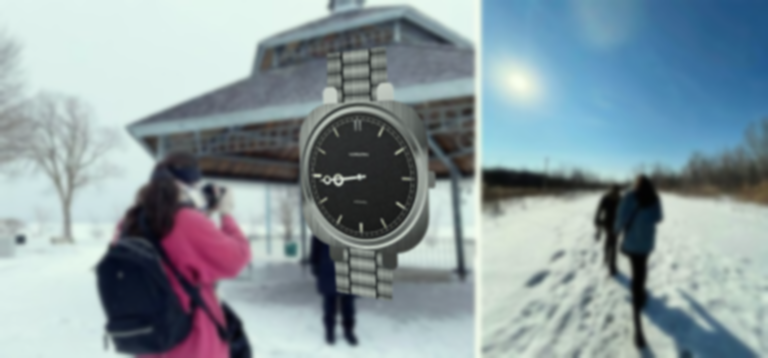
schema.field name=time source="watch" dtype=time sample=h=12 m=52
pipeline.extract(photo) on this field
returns h=8 m=44
